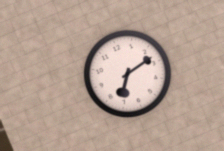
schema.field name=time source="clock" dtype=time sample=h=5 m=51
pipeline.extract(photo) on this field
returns h=7 m=13
